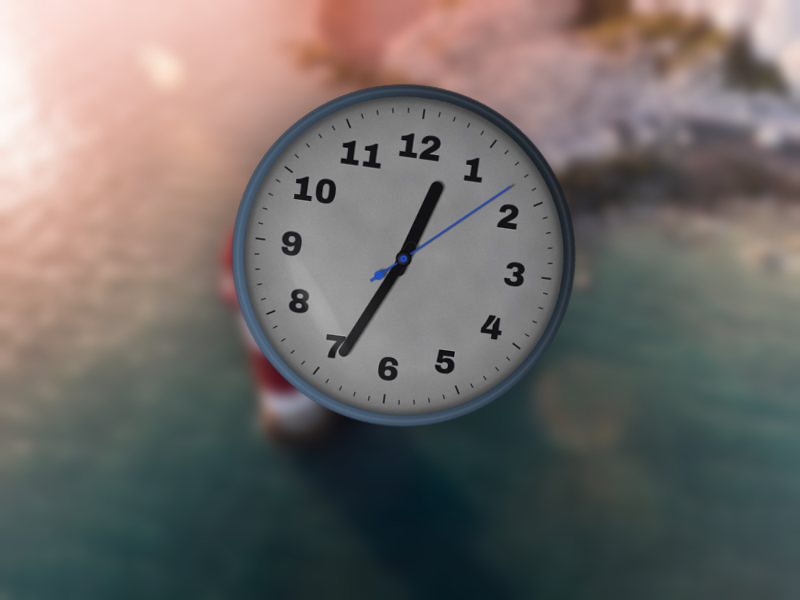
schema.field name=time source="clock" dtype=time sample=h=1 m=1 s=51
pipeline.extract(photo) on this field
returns h=12 m=34 s=8
